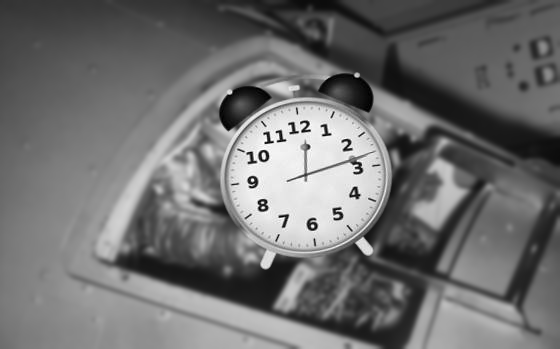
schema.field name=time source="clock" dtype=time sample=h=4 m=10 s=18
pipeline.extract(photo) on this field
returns h=12 m=13 s=13
